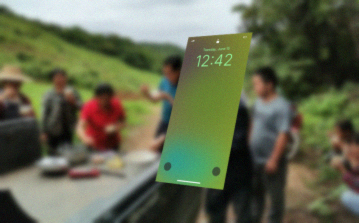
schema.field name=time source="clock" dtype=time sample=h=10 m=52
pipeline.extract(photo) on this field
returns h=12 m=42
